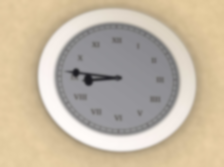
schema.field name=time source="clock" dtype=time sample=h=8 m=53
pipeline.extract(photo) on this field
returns h=8 m=46
